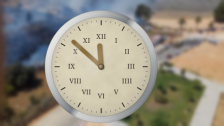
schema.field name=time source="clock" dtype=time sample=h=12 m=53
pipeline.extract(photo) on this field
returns h=11 m=52
